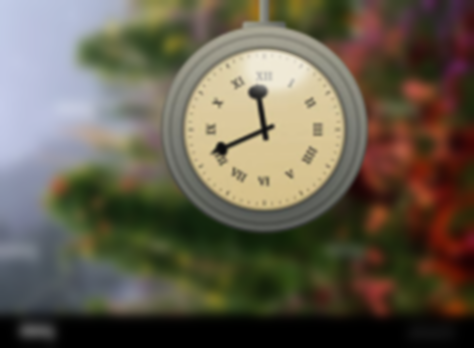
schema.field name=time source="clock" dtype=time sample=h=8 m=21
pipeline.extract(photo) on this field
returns h=11 m=41
